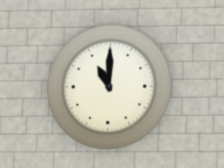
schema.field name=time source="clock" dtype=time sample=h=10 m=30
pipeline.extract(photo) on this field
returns h=11 m=0
